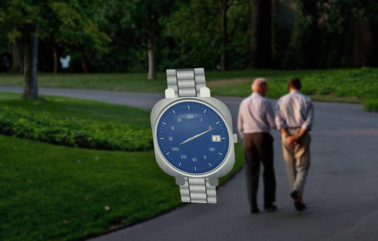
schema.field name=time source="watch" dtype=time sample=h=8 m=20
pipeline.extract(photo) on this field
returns h=8 m=11
